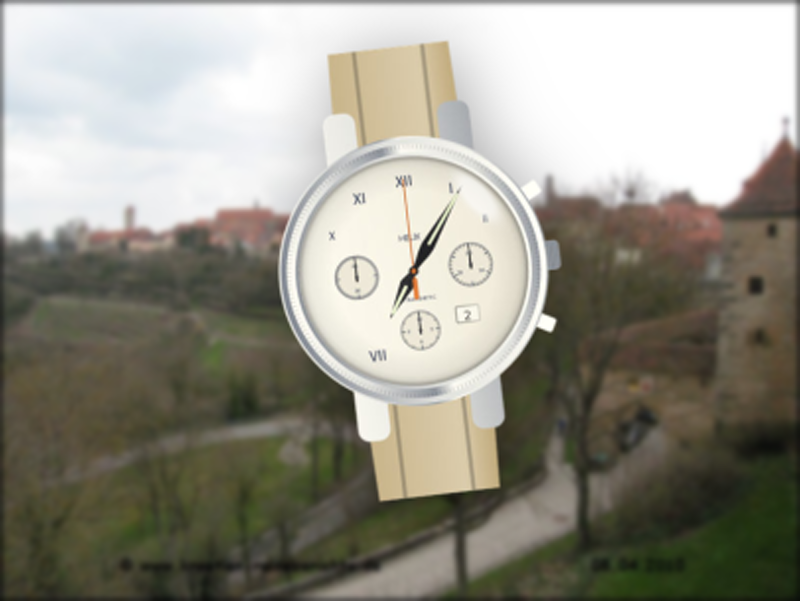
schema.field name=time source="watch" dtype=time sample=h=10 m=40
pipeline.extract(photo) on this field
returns h=7 m=6
